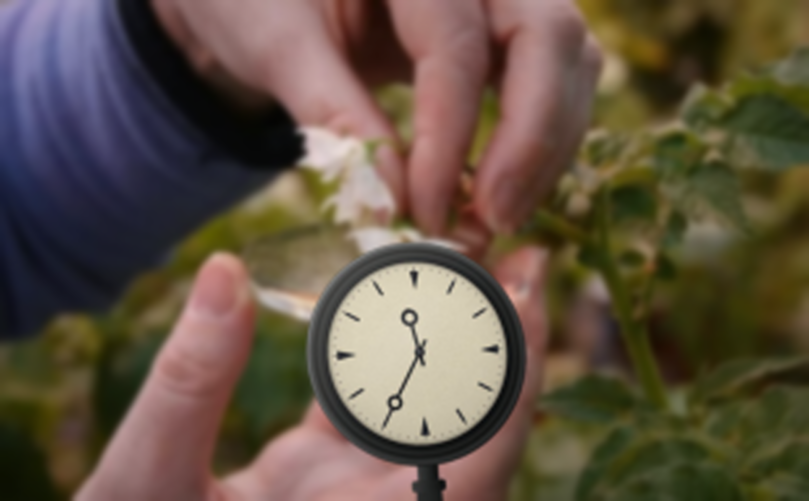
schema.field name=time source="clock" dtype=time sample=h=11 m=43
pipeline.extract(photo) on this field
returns h=11 m=35
